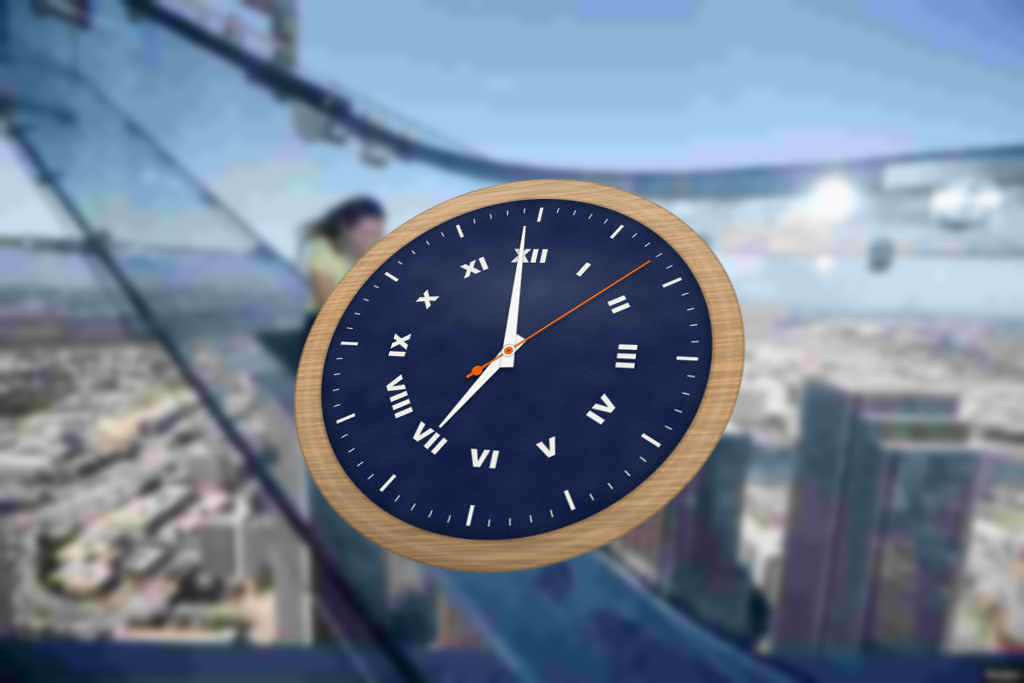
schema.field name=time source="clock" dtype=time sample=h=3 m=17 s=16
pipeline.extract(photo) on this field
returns h=6 m=59 s=8
